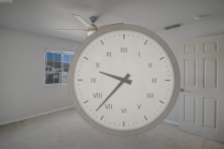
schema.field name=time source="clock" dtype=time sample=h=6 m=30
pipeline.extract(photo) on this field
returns h=9 m=37
